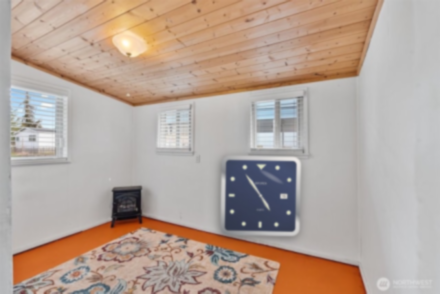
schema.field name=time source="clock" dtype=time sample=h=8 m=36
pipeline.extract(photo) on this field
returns h=4 m=54
